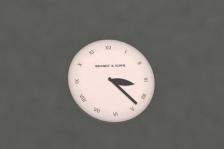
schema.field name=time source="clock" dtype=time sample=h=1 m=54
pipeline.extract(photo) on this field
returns h=3 m=23
